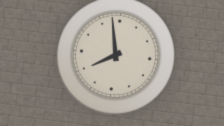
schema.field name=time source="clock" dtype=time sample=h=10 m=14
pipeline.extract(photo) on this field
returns h=7 m=58
